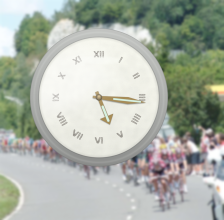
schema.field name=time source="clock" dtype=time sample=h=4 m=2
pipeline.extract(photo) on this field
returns h=5 m=16
